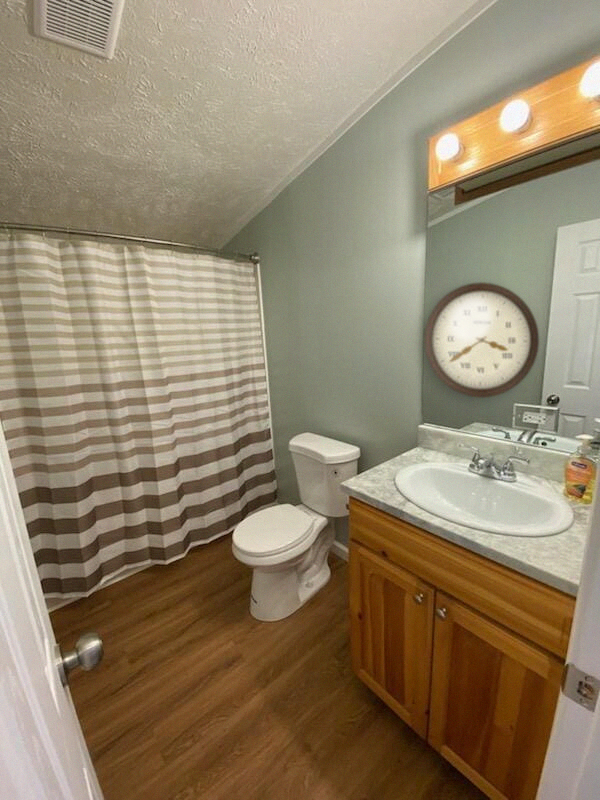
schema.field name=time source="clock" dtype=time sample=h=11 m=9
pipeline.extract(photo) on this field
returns h=3 m=39
